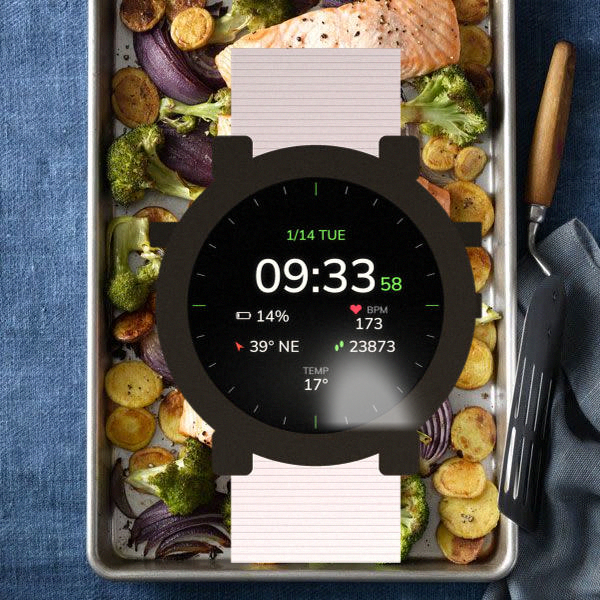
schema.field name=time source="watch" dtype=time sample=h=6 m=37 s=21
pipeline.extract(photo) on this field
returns h=9 m=33 s=58
